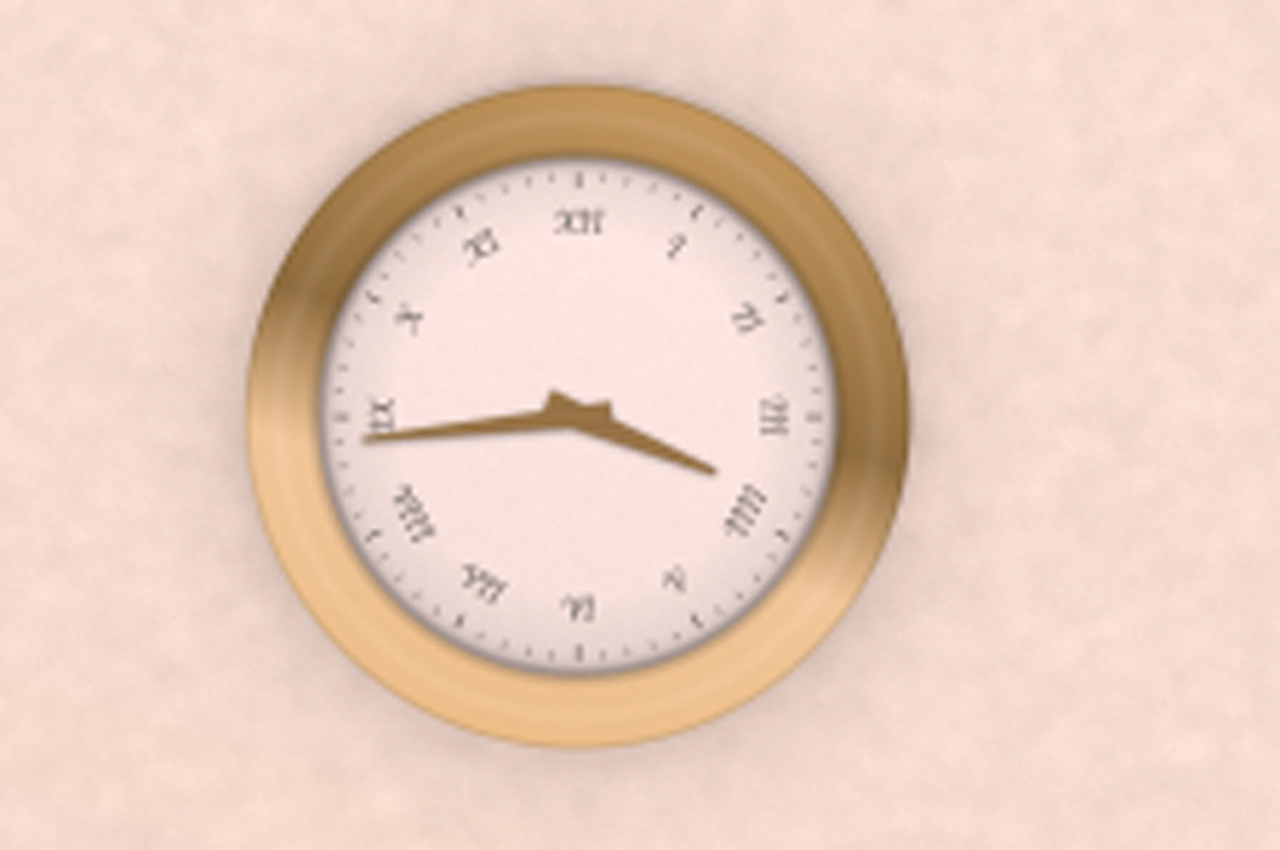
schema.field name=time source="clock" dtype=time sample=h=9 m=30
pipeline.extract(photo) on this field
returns h=3 m=44
